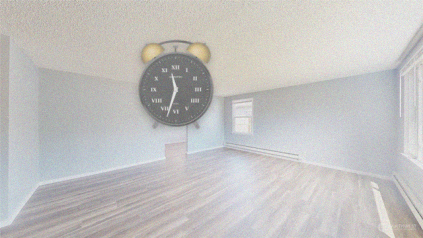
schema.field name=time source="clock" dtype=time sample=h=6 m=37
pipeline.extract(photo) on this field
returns h=11 m=33
